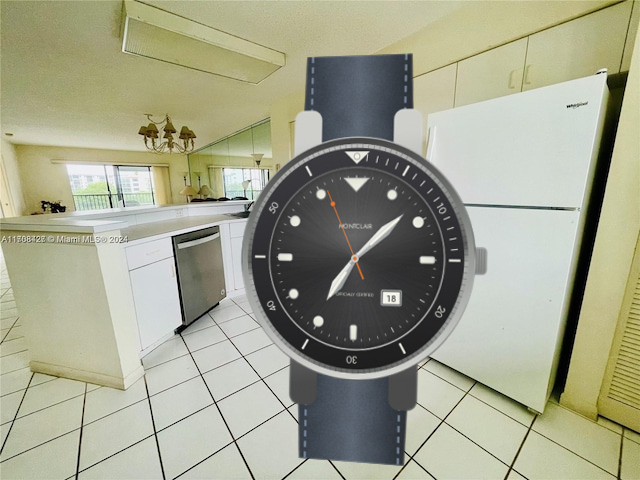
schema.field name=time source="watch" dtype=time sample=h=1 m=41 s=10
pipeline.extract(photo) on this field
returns h=7 m=7 s=56
